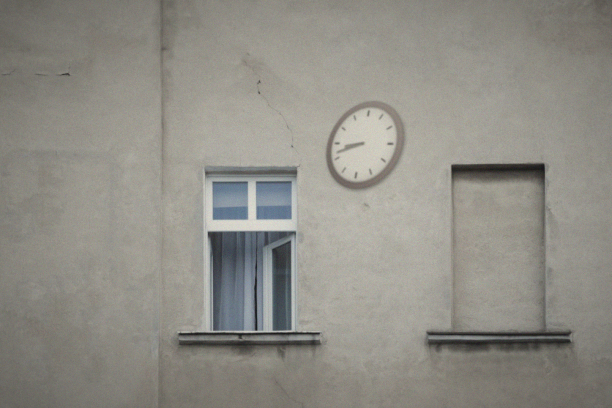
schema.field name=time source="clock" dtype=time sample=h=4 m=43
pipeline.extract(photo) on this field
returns h=8 m=42
